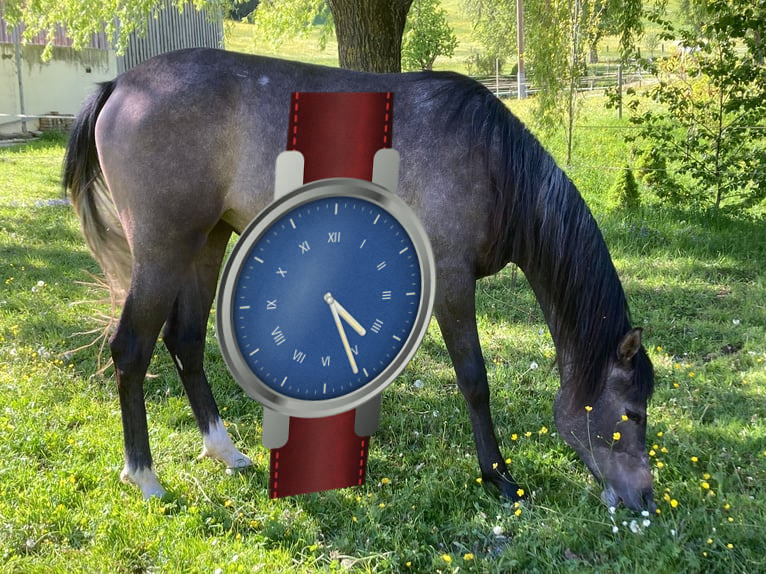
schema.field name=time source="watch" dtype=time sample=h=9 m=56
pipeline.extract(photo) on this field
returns h=4 m=26
